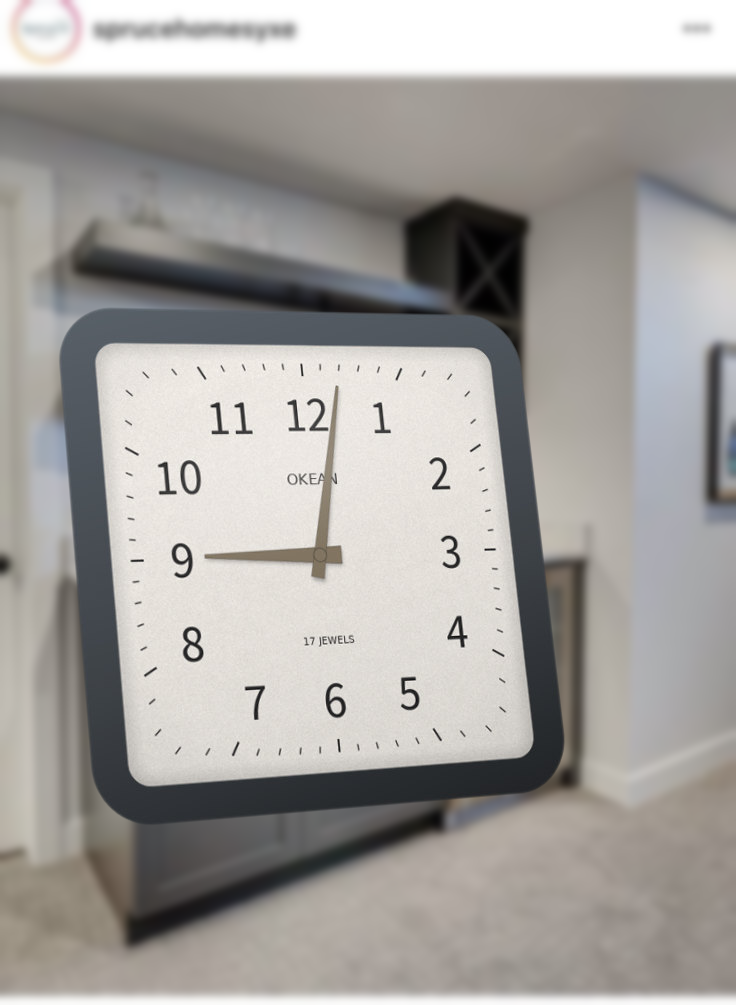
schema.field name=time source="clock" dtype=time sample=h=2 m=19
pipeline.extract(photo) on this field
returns h=9 m=2
